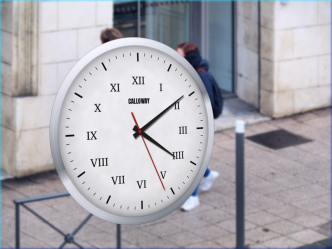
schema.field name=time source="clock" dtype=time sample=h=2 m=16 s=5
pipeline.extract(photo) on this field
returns h=4 m=9 s=26
